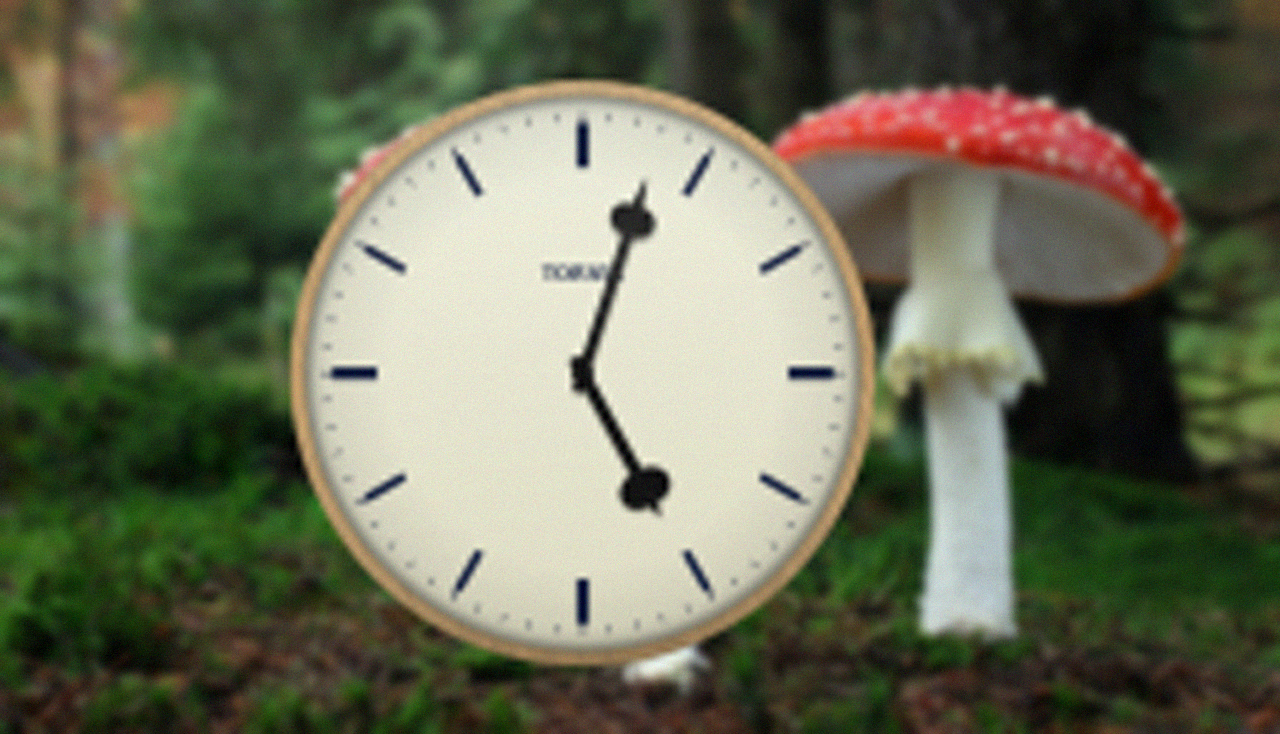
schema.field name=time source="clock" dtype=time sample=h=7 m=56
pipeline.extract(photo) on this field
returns h=5 m=3
